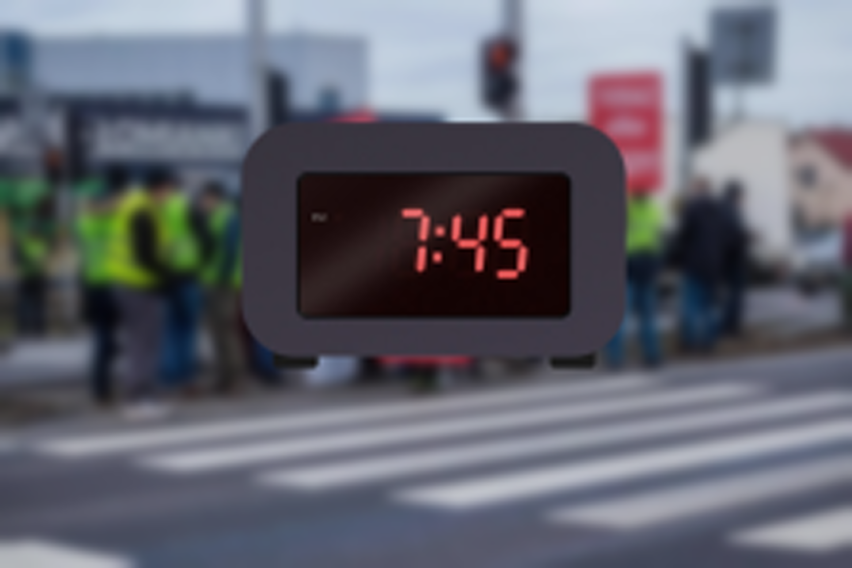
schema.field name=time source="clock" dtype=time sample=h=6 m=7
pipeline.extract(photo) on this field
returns h=7 m=45
